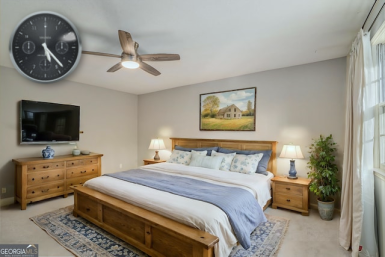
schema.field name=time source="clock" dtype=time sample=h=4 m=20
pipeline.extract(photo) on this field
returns h=5 m=23
